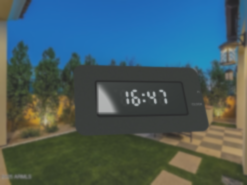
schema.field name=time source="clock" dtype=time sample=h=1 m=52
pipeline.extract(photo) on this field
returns h=16 m=47
